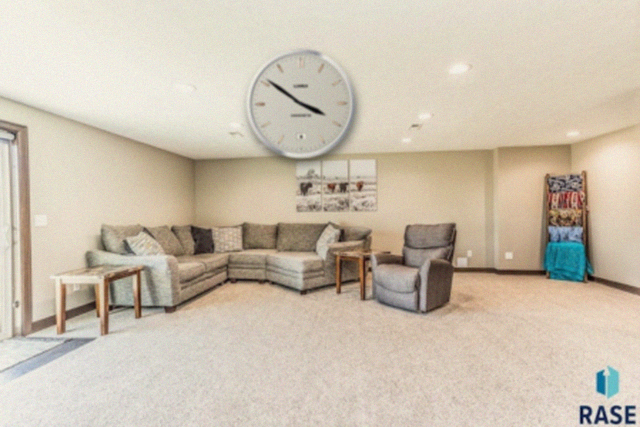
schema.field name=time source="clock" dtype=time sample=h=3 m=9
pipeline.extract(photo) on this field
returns h=3 m=51
